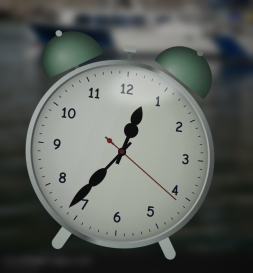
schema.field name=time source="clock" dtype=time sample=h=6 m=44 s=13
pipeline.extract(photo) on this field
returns h=12 m=36 s=21
